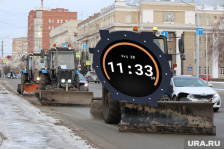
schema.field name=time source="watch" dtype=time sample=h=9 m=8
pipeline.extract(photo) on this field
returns h=11 m=33
